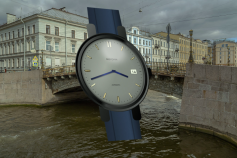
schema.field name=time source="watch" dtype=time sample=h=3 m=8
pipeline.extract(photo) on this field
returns h=3 m=42
